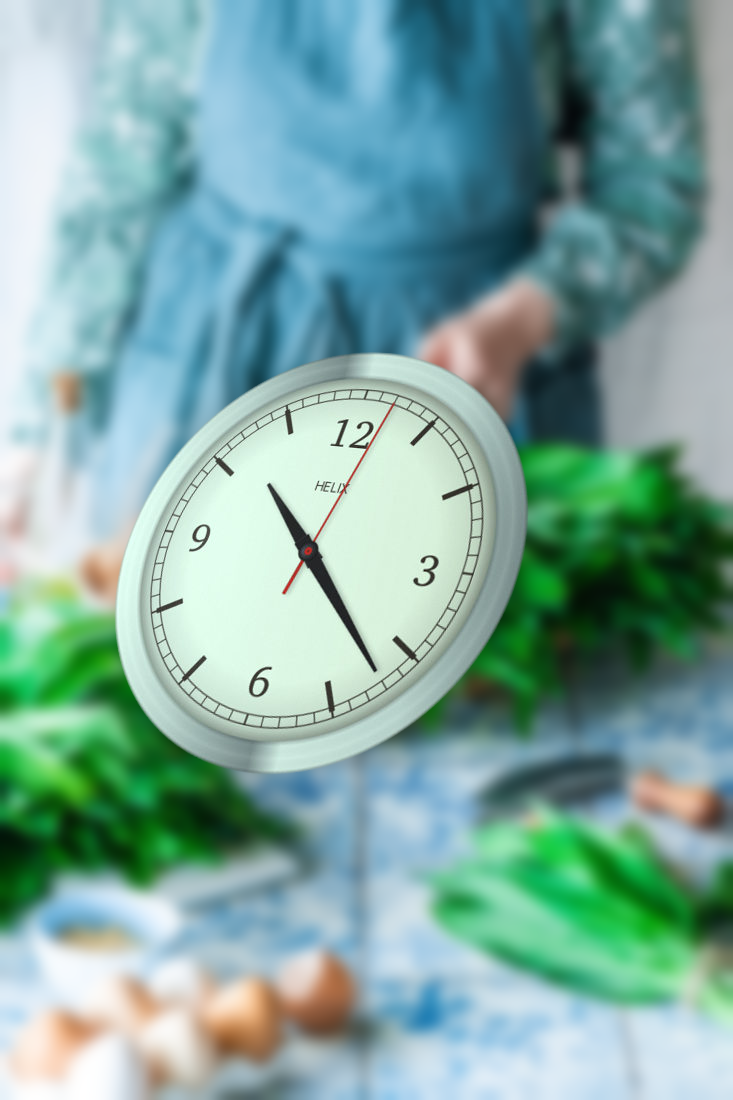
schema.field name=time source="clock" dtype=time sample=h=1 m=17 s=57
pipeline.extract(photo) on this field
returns h=10 m=22 s=2
